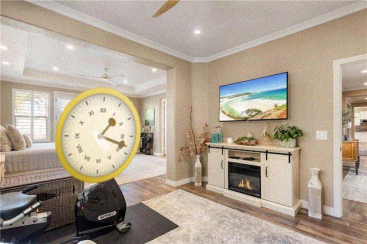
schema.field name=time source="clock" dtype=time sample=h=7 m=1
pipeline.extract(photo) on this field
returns h=1 m=18
